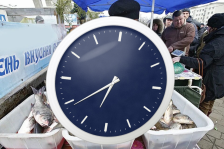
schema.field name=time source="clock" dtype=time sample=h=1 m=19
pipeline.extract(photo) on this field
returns h=6 m=39
